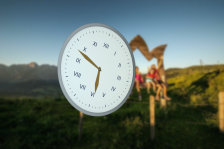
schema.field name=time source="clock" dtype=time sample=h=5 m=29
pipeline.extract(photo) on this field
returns h=5 m=48
